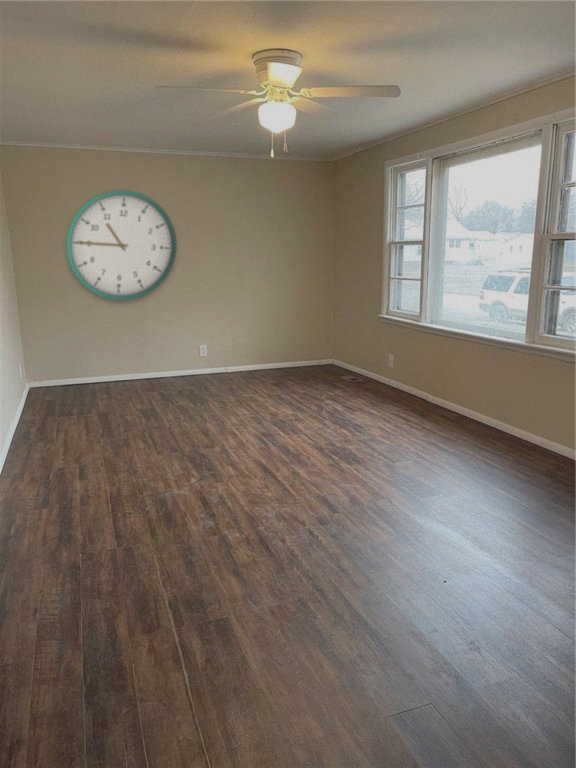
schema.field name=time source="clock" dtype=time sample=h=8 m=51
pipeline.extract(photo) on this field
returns h=10 m=45
